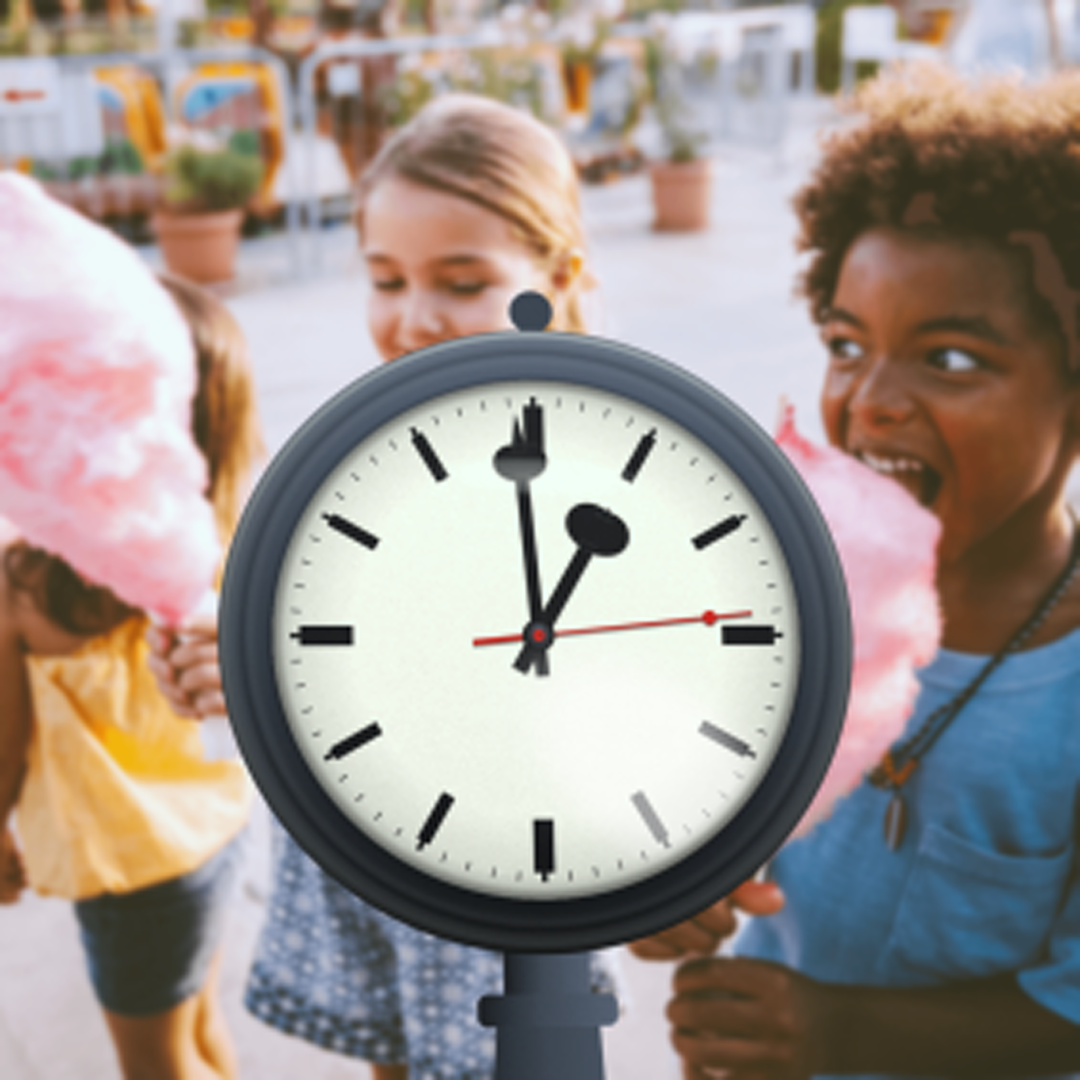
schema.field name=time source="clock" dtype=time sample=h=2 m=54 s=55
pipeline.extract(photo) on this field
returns h=12 m=59 s=14
